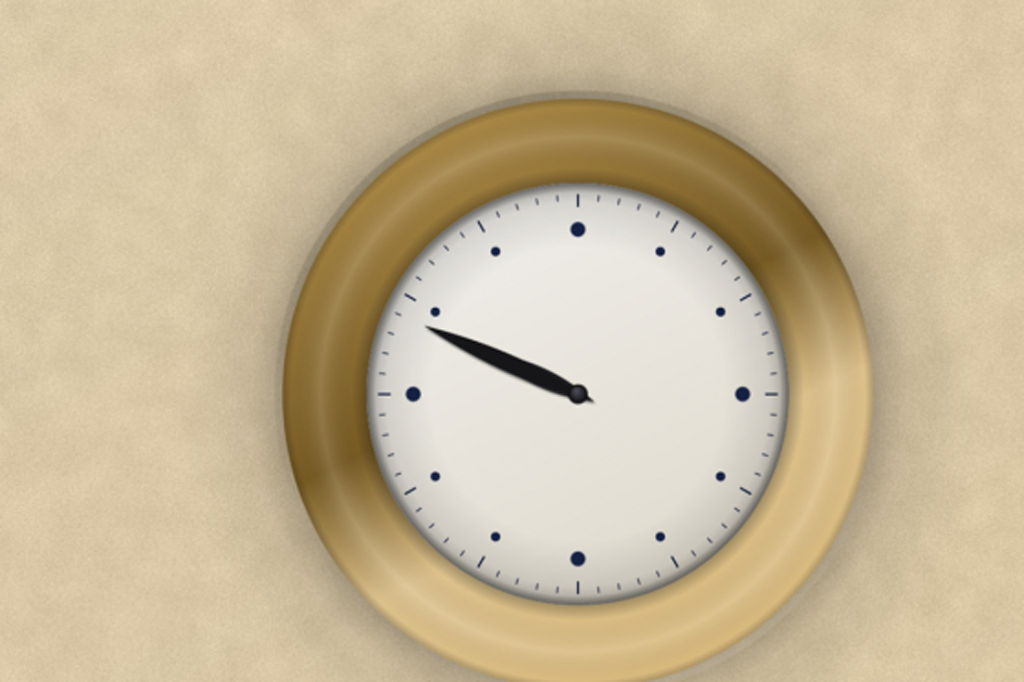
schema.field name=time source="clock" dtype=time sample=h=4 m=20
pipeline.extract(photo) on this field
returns h=9 m=49
